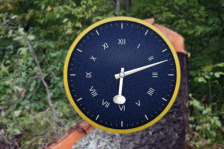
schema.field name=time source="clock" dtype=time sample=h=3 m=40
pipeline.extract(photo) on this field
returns h=6 m=12
